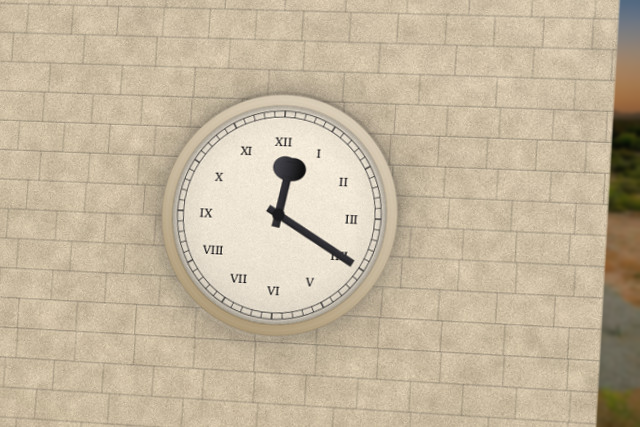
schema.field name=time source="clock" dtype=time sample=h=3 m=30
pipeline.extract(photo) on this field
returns h=12 m=20
